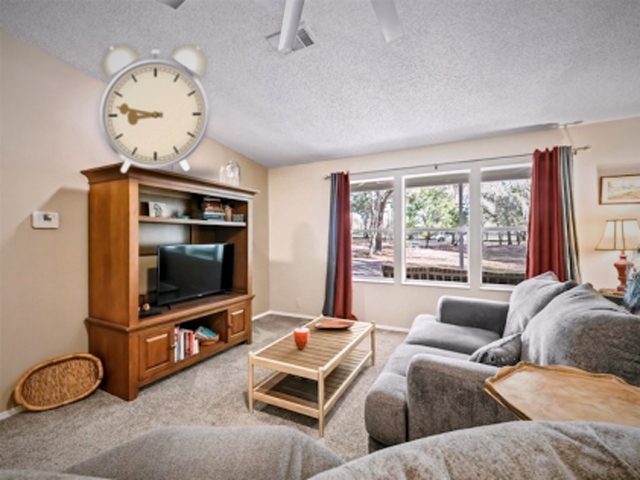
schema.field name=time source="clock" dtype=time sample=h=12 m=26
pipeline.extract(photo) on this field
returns h=8 m=47
